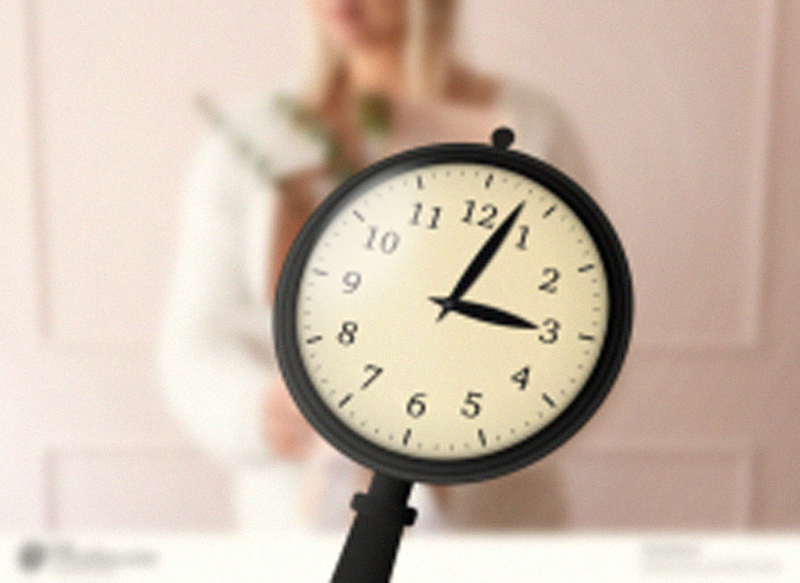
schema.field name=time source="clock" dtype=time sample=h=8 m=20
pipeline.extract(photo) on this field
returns h=3 m=3
